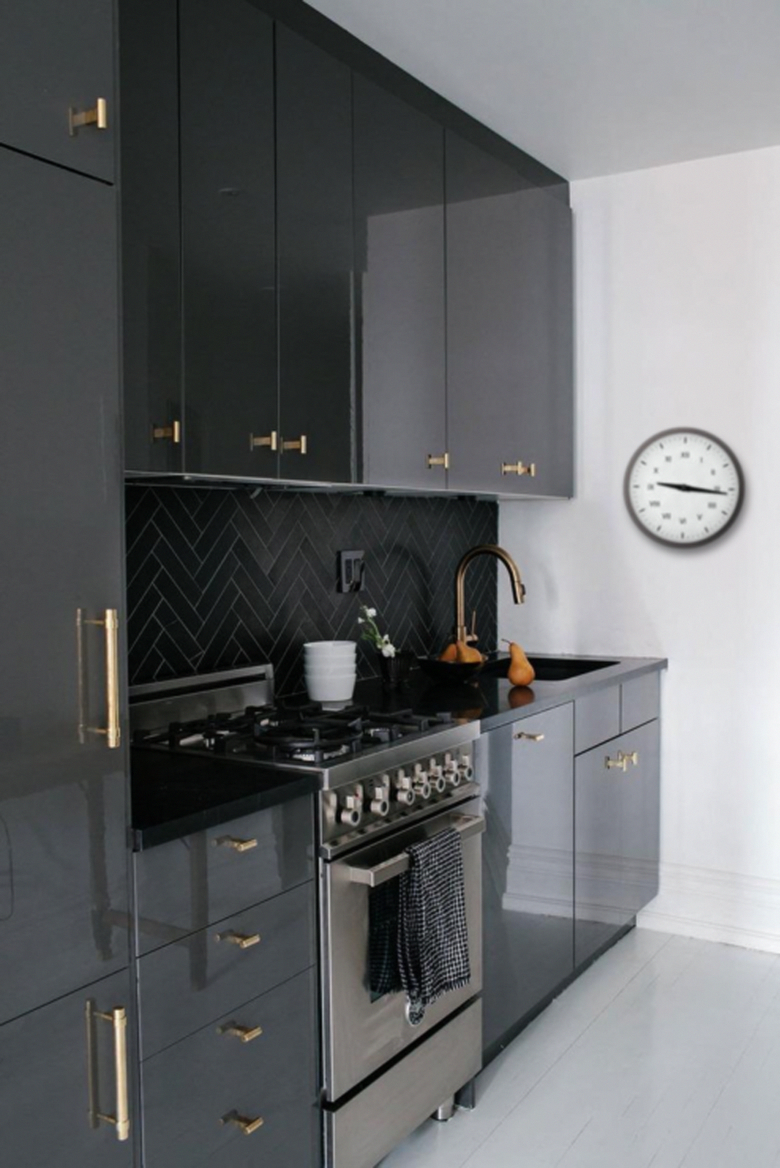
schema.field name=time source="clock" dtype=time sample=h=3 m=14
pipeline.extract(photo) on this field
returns h=9 m=16
